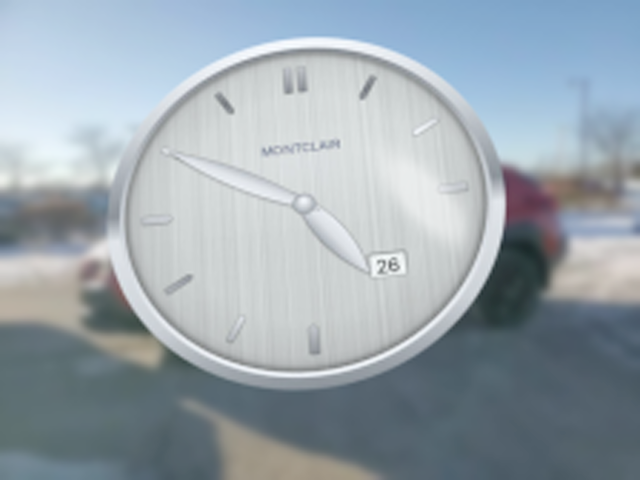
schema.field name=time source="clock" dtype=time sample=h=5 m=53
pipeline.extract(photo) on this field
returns h=4 m=50
